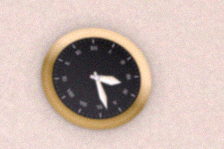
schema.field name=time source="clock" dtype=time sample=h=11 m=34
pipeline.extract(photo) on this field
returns h=3 m=28
